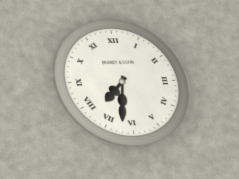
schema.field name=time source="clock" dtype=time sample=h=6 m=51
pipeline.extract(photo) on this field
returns h=7 m=32
